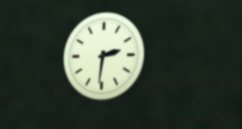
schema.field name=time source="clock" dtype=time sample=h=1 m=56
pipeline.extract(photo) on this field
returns h=2 m=31
